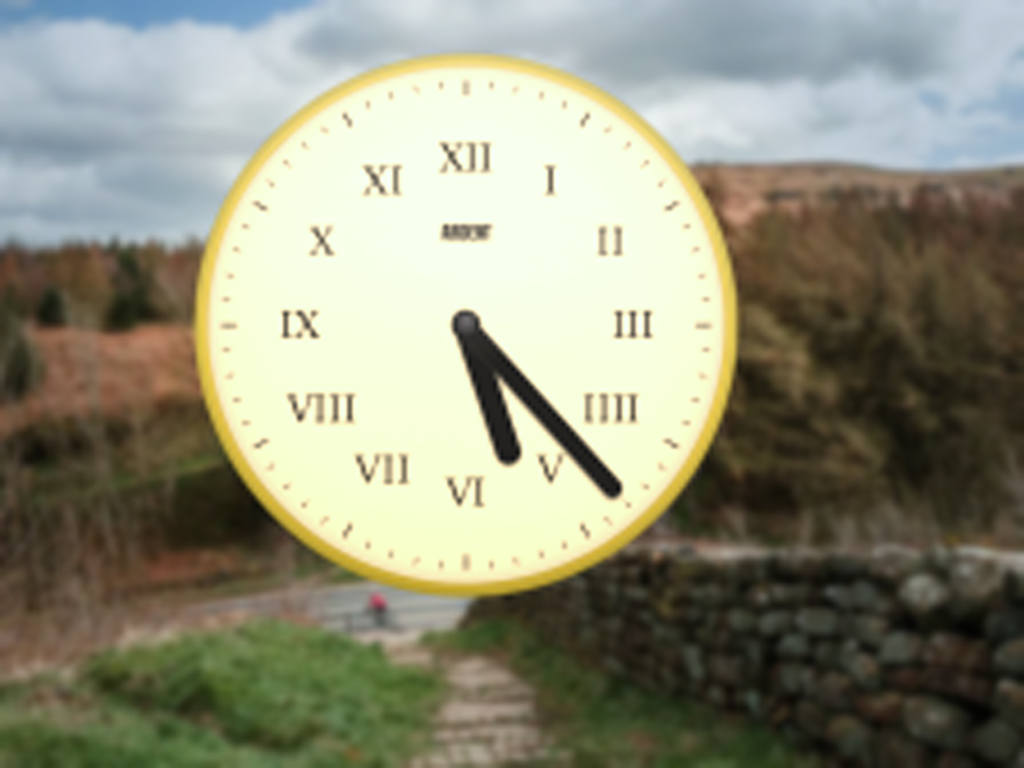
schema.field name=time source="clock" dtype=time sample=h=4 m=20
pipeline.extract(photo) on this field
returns h=5 m=23
